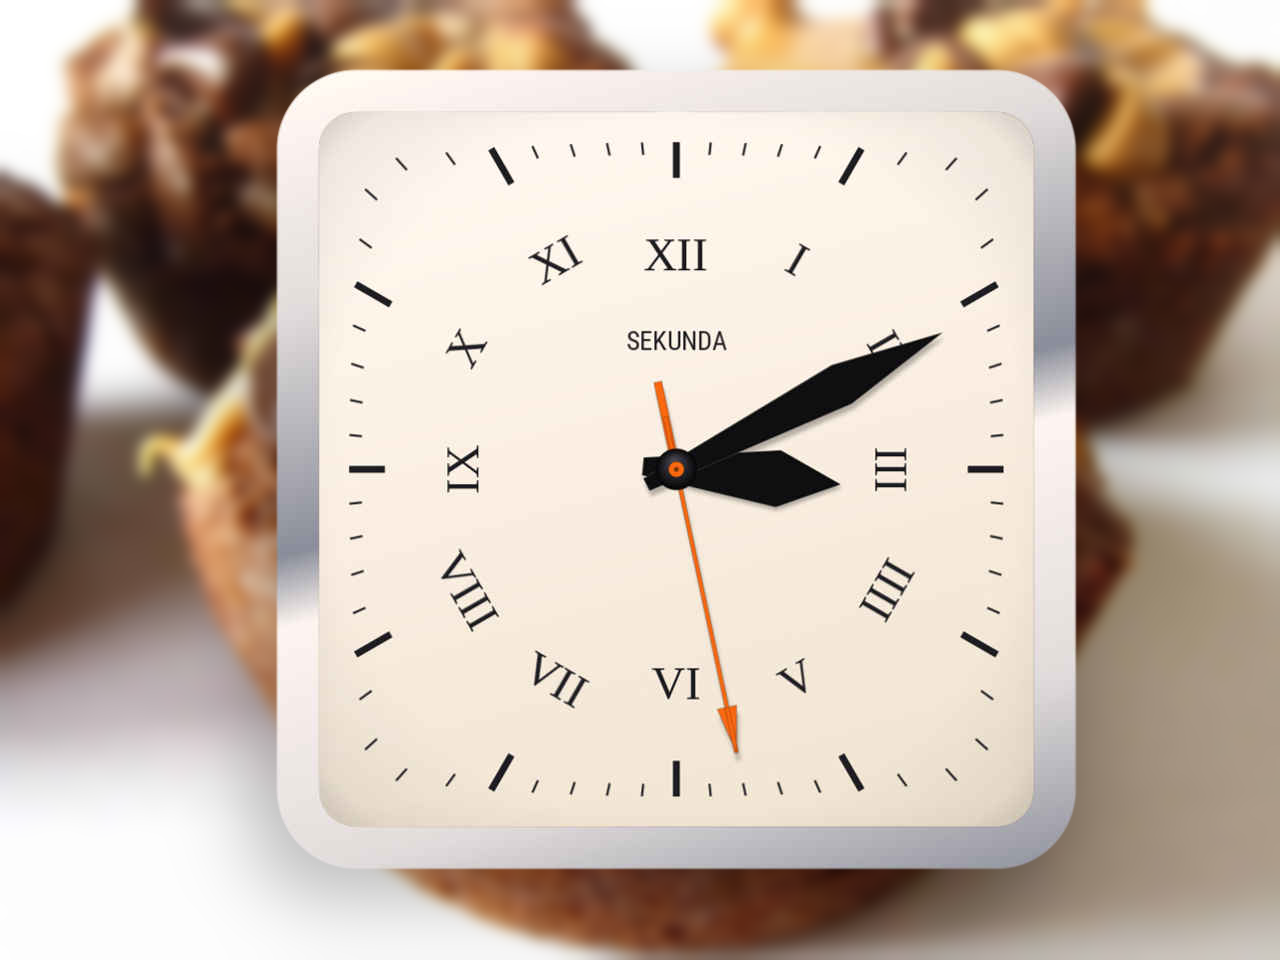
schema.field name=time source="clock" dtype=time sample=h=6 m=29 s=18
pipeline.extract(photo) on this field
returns h=3 m=10 s=28
